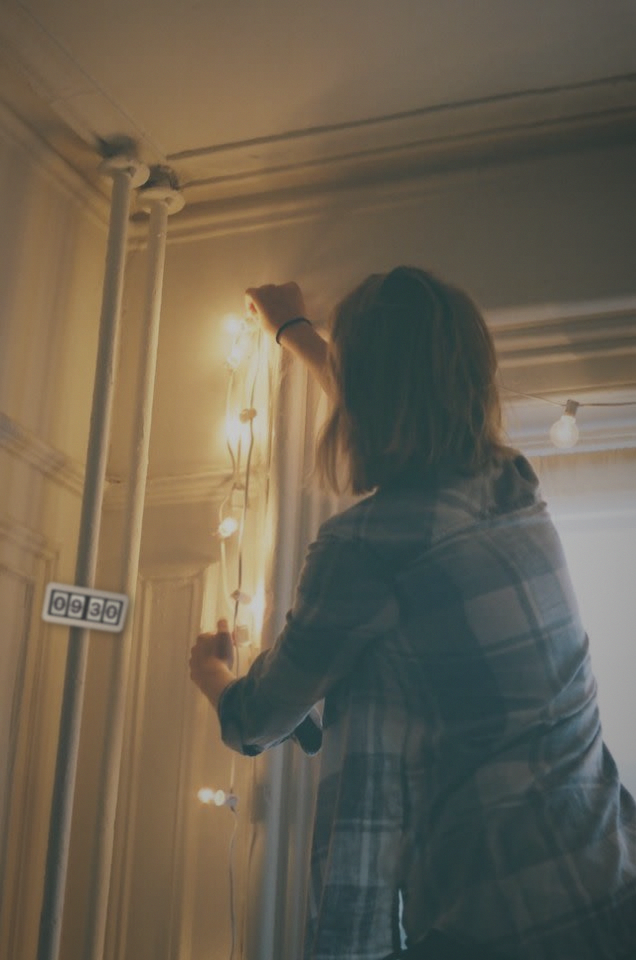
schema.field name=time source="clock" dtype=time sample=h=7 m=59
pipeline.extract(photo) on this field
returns h=9 m=30
